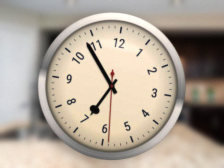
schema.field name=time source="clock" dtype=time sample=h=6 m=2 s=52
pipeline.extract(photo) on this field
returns h=6 m=53 s=29
